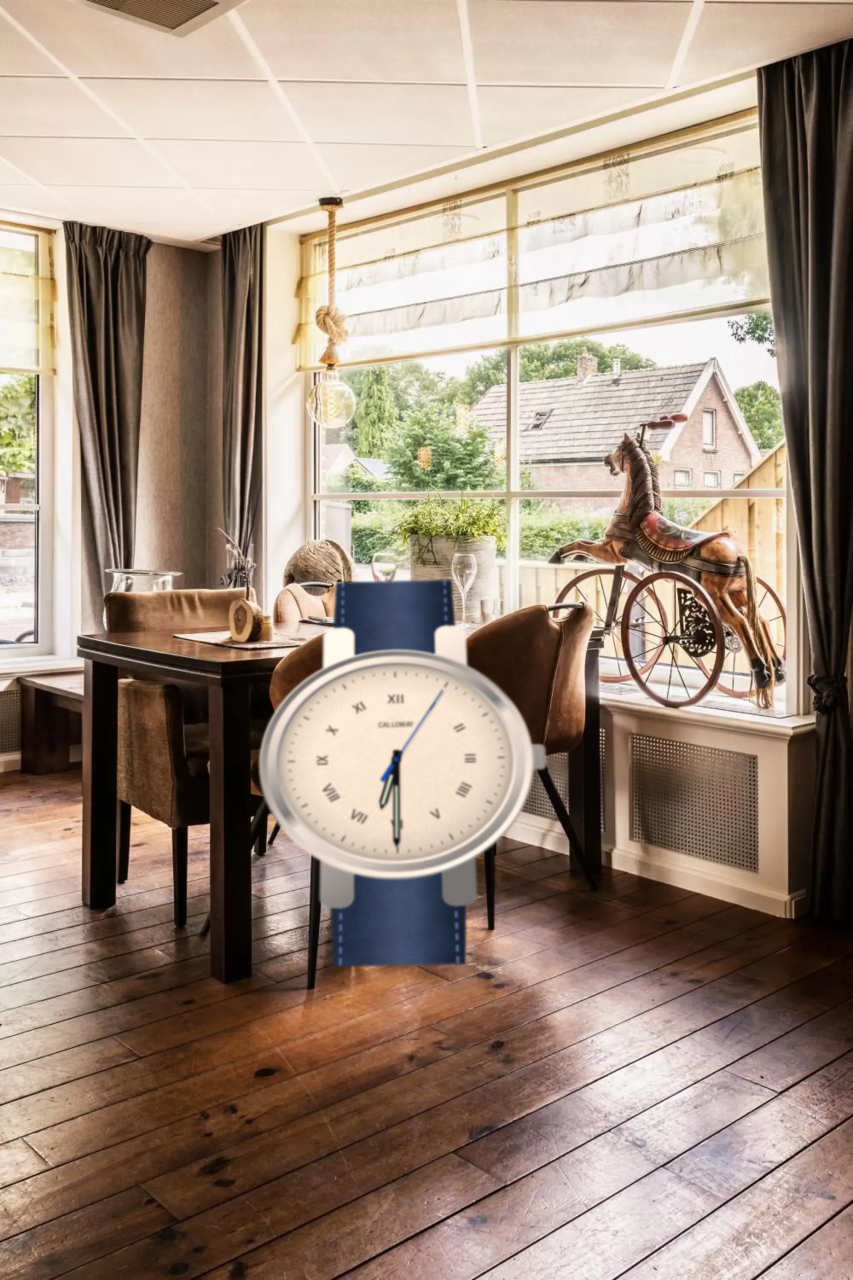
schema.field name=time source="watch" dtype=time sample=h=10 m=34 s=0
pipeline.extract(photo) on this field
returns h=6 m=30 s=5
